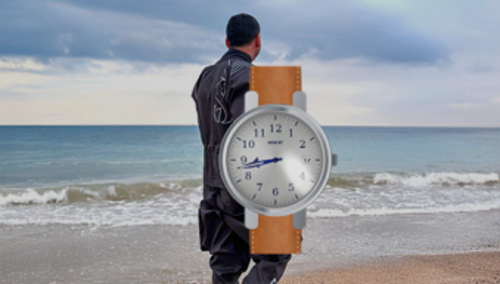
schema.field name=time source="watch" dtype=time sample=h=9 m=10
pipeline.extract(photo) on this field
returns h=8 m=43
